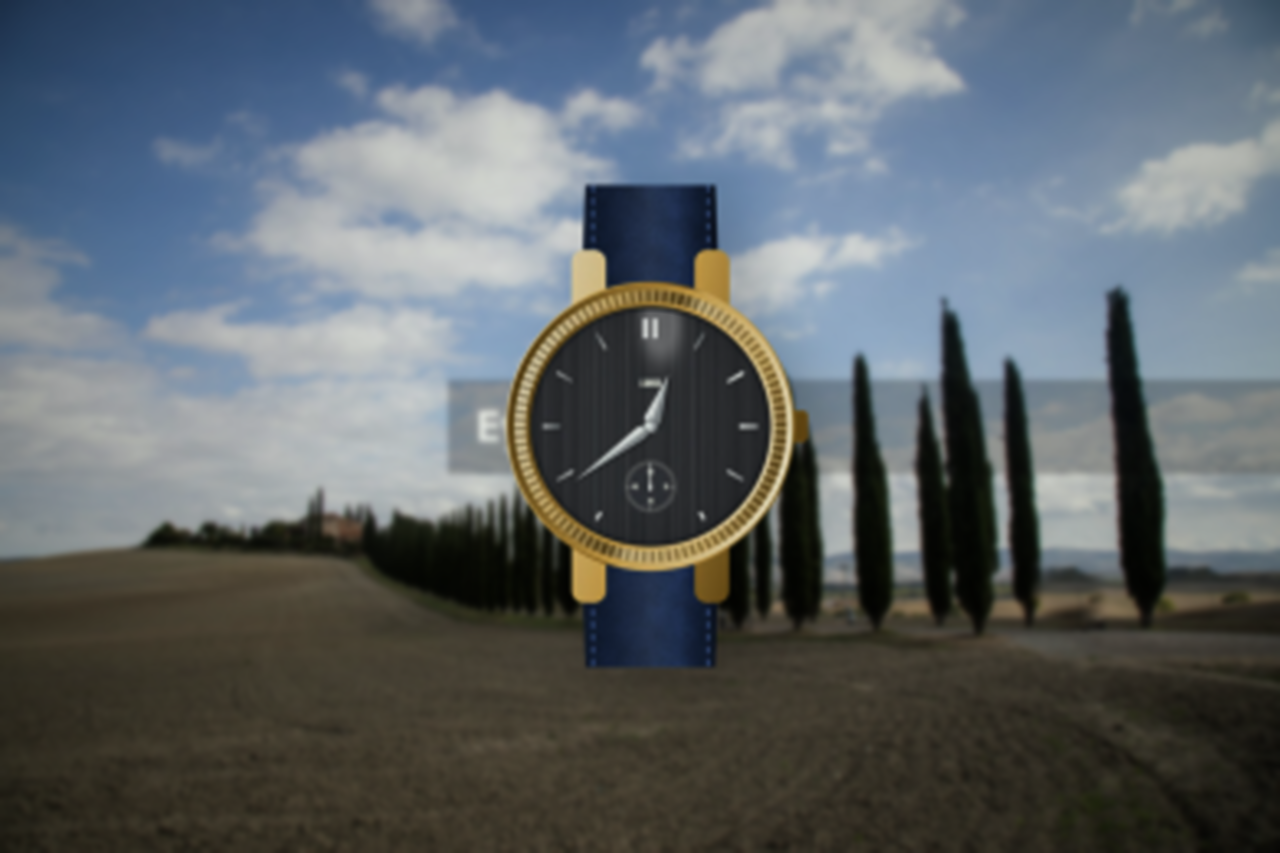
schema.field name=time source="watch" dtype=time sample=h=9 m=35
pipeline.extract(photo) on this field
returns h=12 m=39
